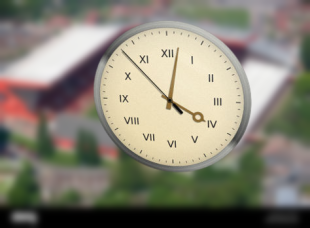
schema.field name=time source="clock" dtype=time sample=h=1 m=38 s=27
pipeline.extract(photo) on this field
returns h=4 m=1 s=53
